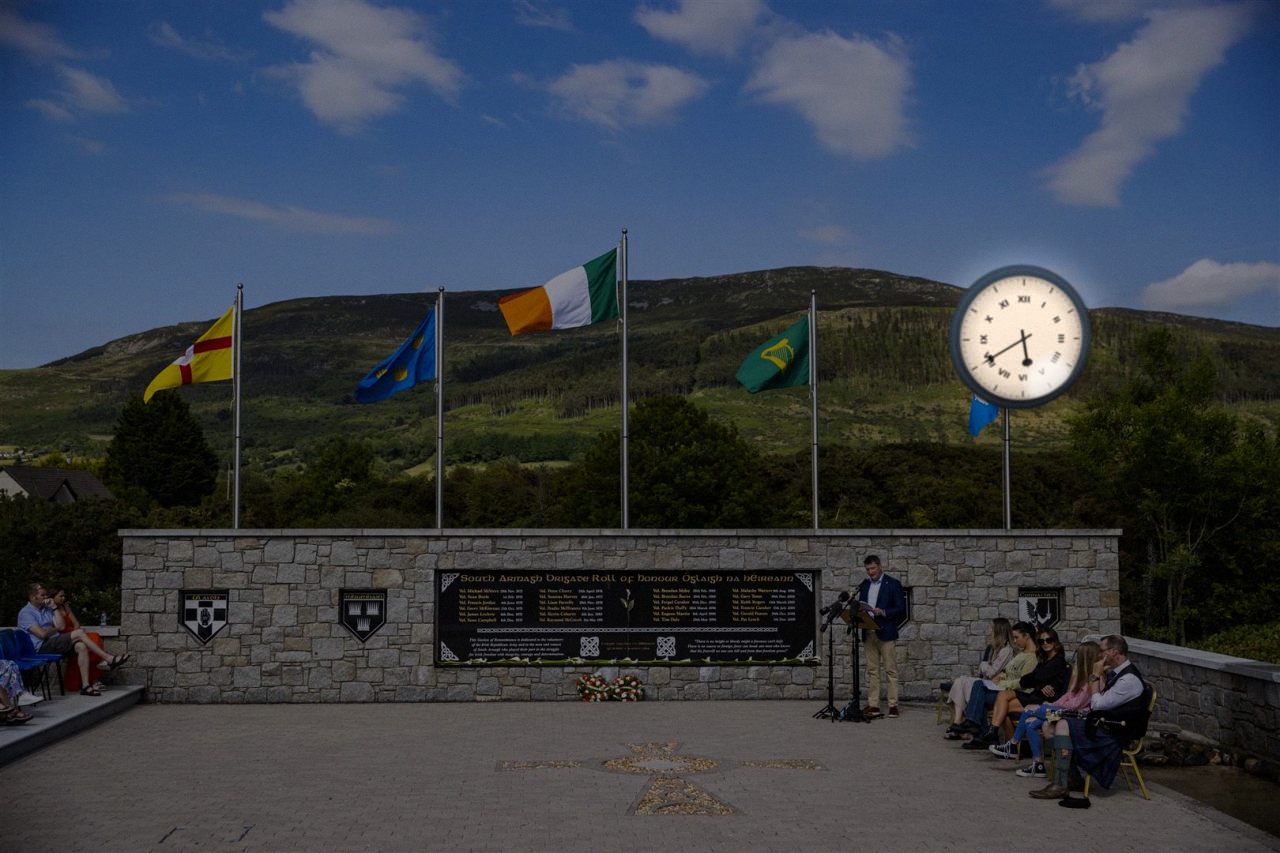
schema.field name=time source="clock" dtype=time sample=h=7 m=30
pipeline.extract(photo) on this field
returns h=5 m=40
